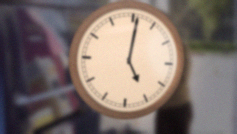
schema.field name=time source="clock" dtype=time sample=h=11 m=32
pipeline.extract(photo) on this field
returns h=5 m=1
